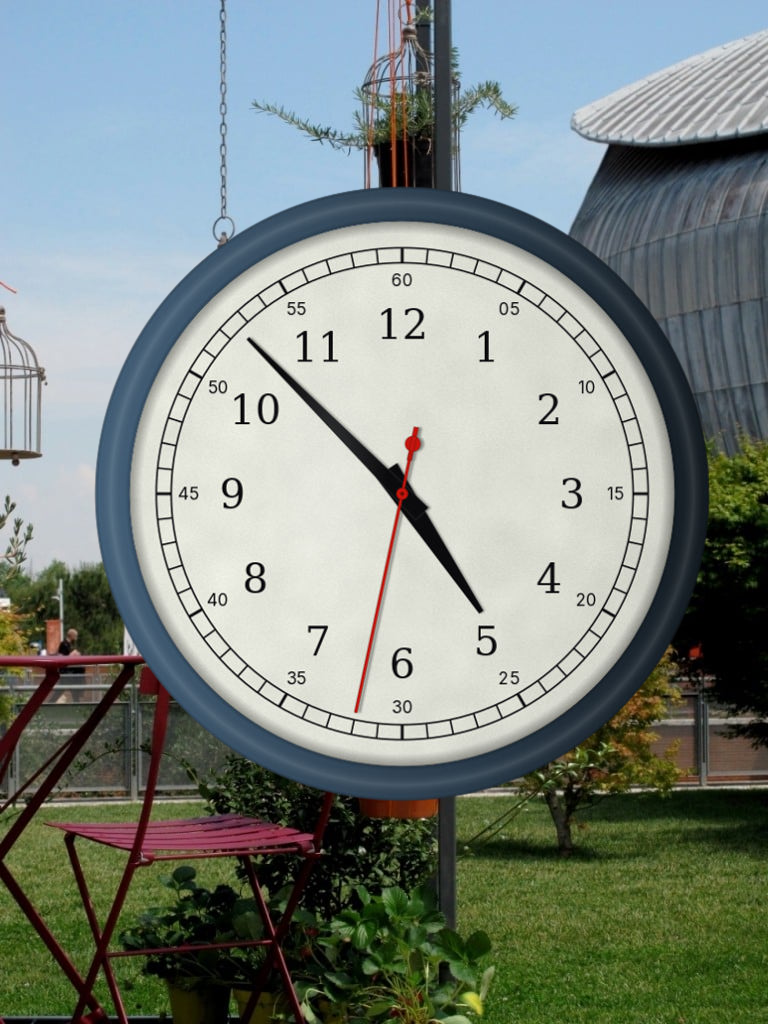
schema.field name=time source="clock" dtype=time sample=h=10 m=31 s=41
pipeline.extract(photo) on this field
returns h=4 m=52 s=32
